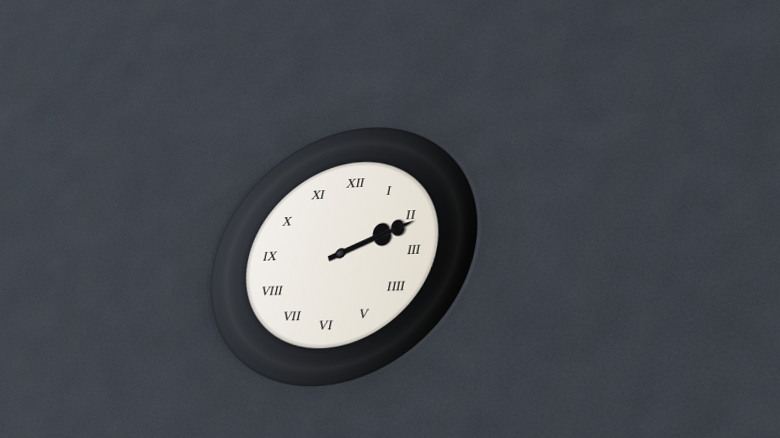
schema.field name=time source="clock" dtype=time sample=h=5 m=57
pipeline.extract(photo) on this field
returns h=2 m=11
